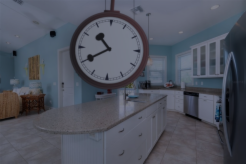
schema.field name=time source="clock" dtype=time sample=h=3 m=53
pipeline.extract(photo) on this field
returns h=10 m=40
